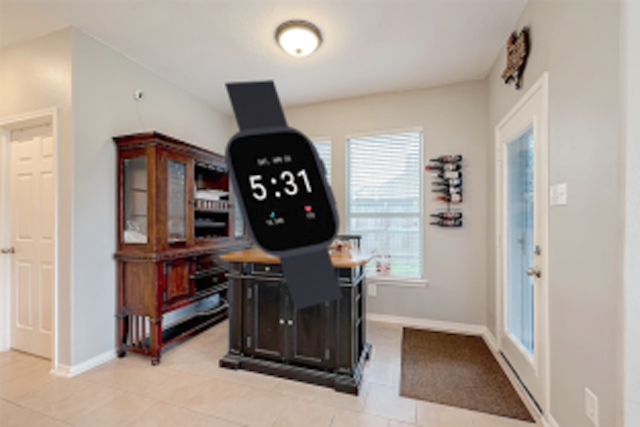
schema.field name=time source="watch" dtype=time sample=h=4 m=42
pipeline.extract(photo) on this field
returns h=5 m=31
